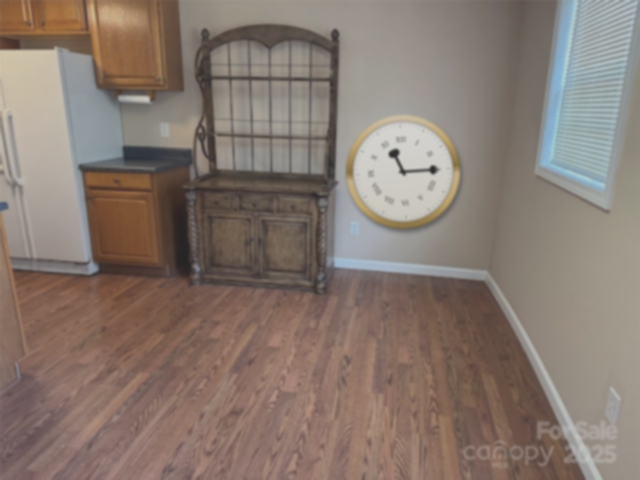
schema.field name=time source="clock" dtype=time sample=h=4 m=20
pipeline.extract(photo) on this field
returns h=11 m=15
